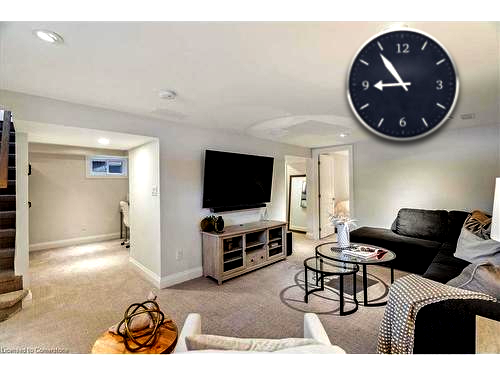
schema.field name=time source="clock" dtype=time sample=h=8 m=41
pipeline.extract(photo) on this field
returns h=8 m=54
